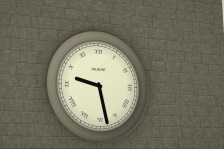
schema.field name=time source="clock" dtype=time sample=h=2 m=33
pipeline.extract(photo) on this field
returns h=9 m=28
